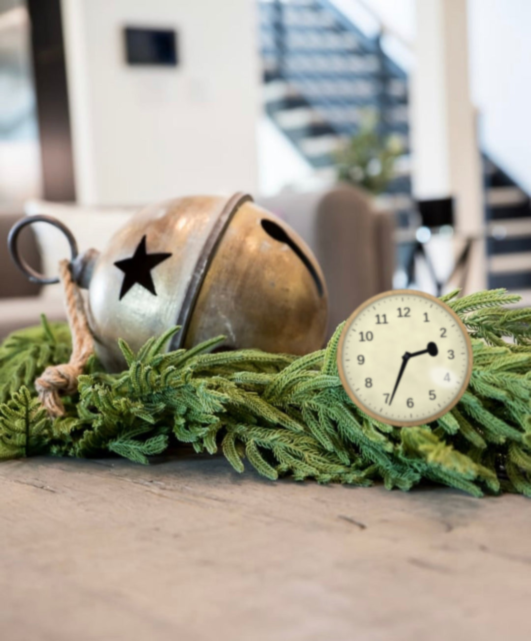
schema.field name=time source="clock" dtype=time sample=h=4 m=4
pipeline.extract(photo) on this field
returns h=2 m=34
